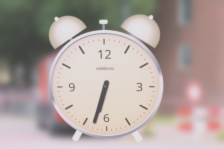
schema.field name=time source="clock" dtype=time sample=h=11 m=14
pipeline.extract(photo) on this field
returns h=6 m=33
